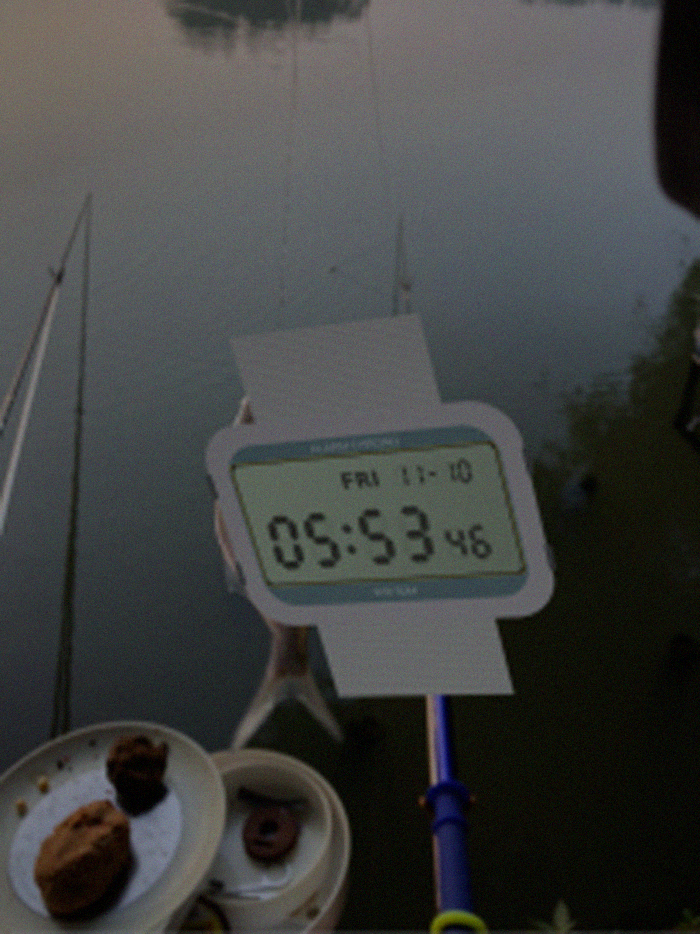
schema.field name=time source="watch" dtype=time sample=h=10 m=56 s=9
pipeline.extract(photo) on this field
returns h=5 m=53 s=46
